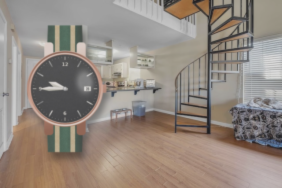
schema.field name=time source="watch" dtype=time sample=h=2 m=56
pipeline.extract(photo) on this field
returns h=9 m=45
